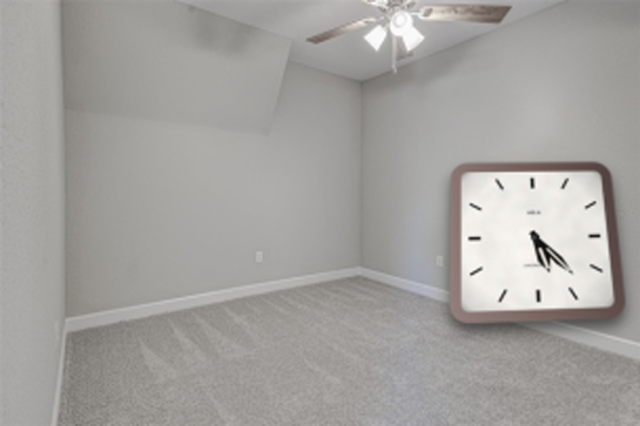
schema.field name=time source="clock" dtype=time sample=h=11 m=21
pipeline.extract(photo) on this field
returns h=5 m=23
